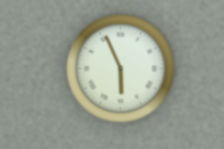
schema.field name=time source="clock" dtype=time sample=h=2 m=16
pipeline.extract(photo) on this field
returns h=5 m=56
